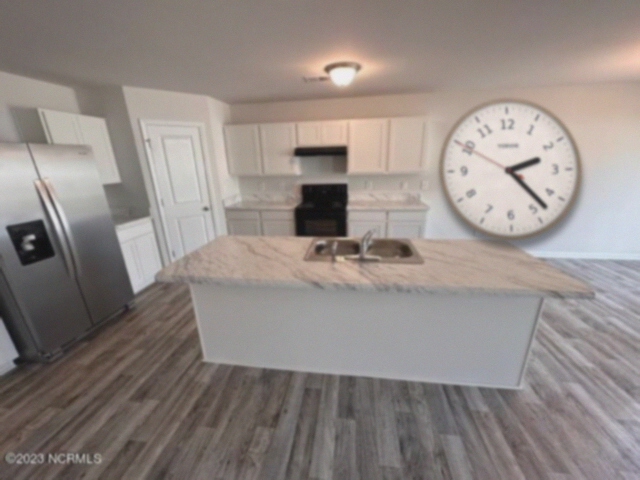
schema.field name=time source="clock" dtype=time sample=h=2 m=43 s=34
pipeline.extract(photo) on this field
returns h=2 m=22 s=50
